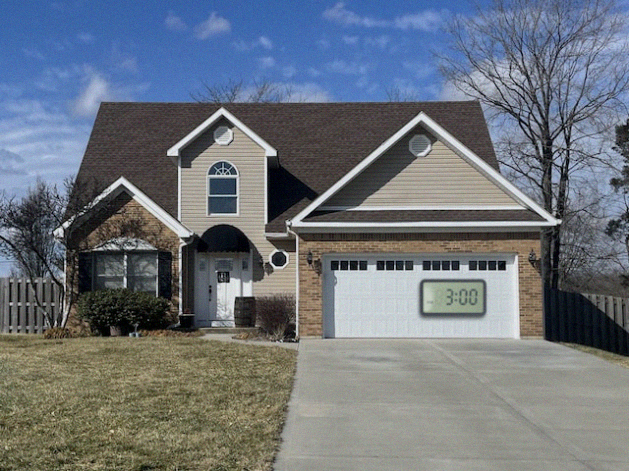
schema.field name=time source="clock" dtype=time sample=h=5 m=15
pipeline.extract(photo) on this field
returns h=3 m=0
